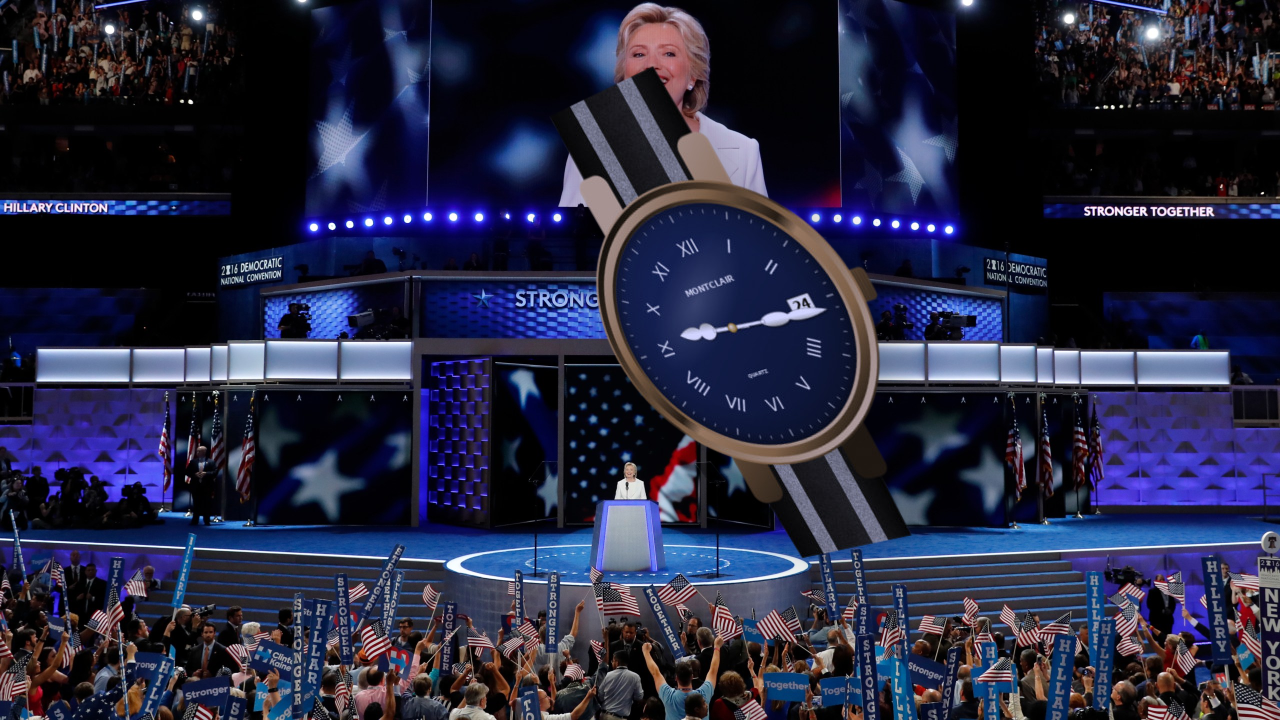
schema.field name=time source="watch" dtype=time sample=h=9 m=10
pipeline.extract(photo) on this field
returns h=9 m=16
